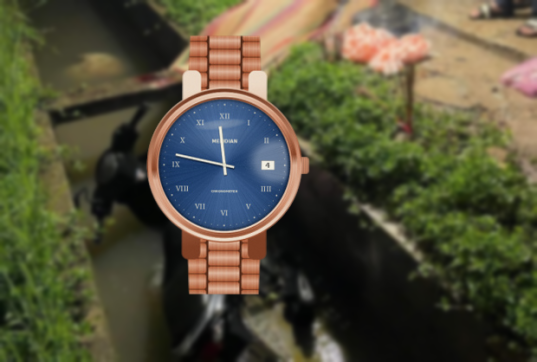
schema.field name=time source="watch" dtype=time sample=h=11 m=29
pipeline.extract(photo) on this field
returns h=11 m=47
